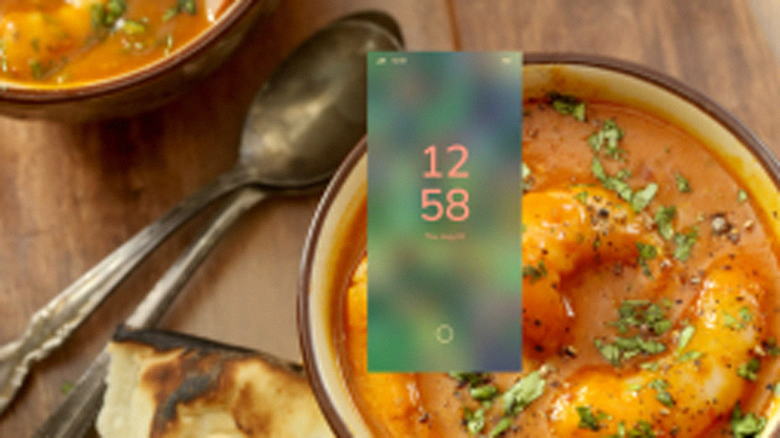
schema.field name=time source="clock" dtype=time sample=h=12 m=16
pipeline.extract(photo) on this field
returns h=12 m=58
